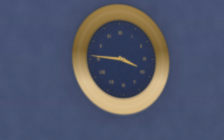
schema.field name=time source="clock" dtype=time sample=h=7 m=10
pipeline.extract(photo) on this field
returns h=3 m=46
